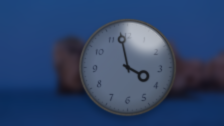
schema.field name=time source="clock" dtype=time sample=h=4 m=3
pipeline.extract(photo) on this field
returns h=3 m=58
